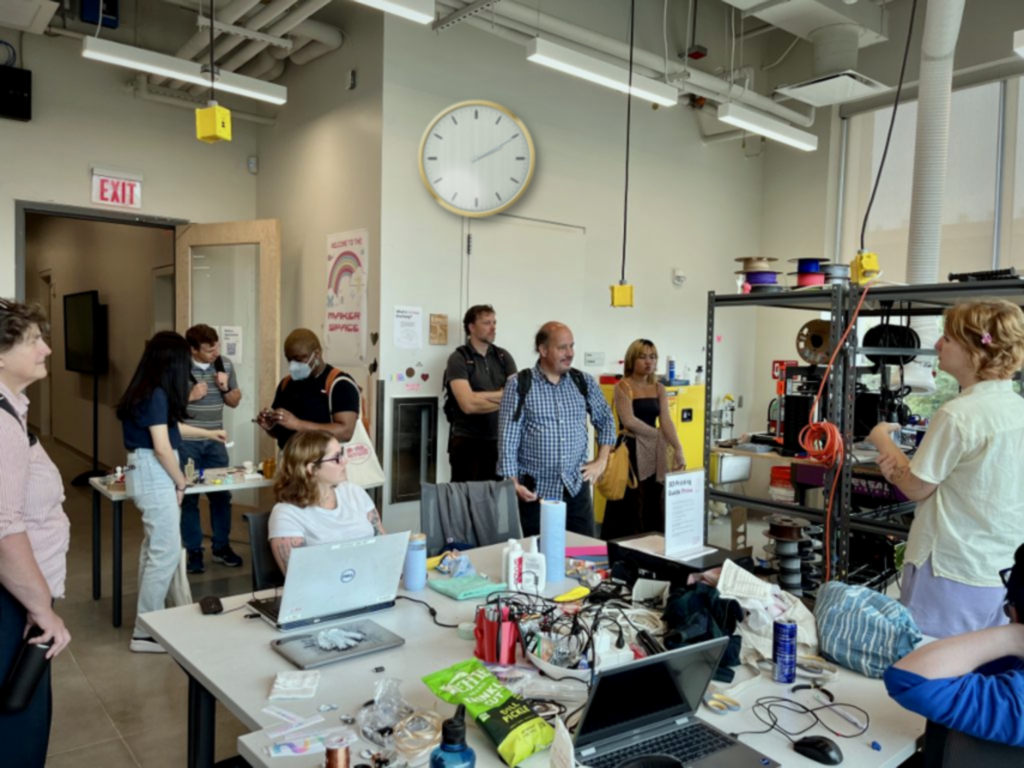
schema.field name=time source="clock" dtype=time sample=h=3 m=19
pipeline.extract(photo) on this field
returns h=2 m=10
